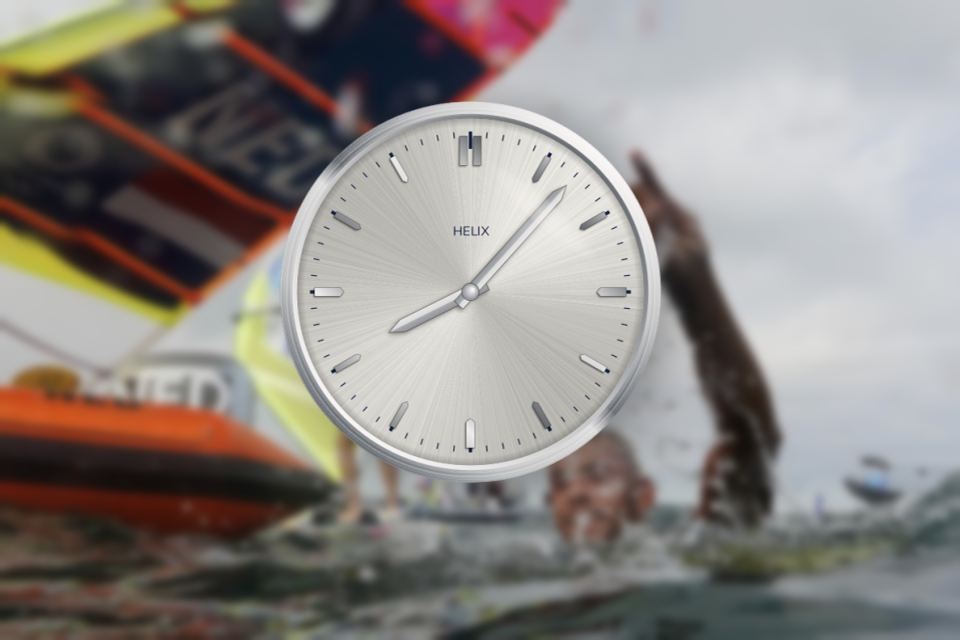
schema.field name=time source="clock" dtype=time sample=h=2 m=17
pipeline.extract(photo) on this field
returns h=8 m=7
